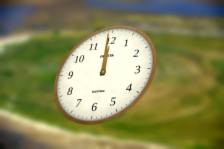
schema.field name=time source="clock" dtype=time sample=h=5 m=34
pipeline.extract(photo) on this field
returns h=11 m=59
